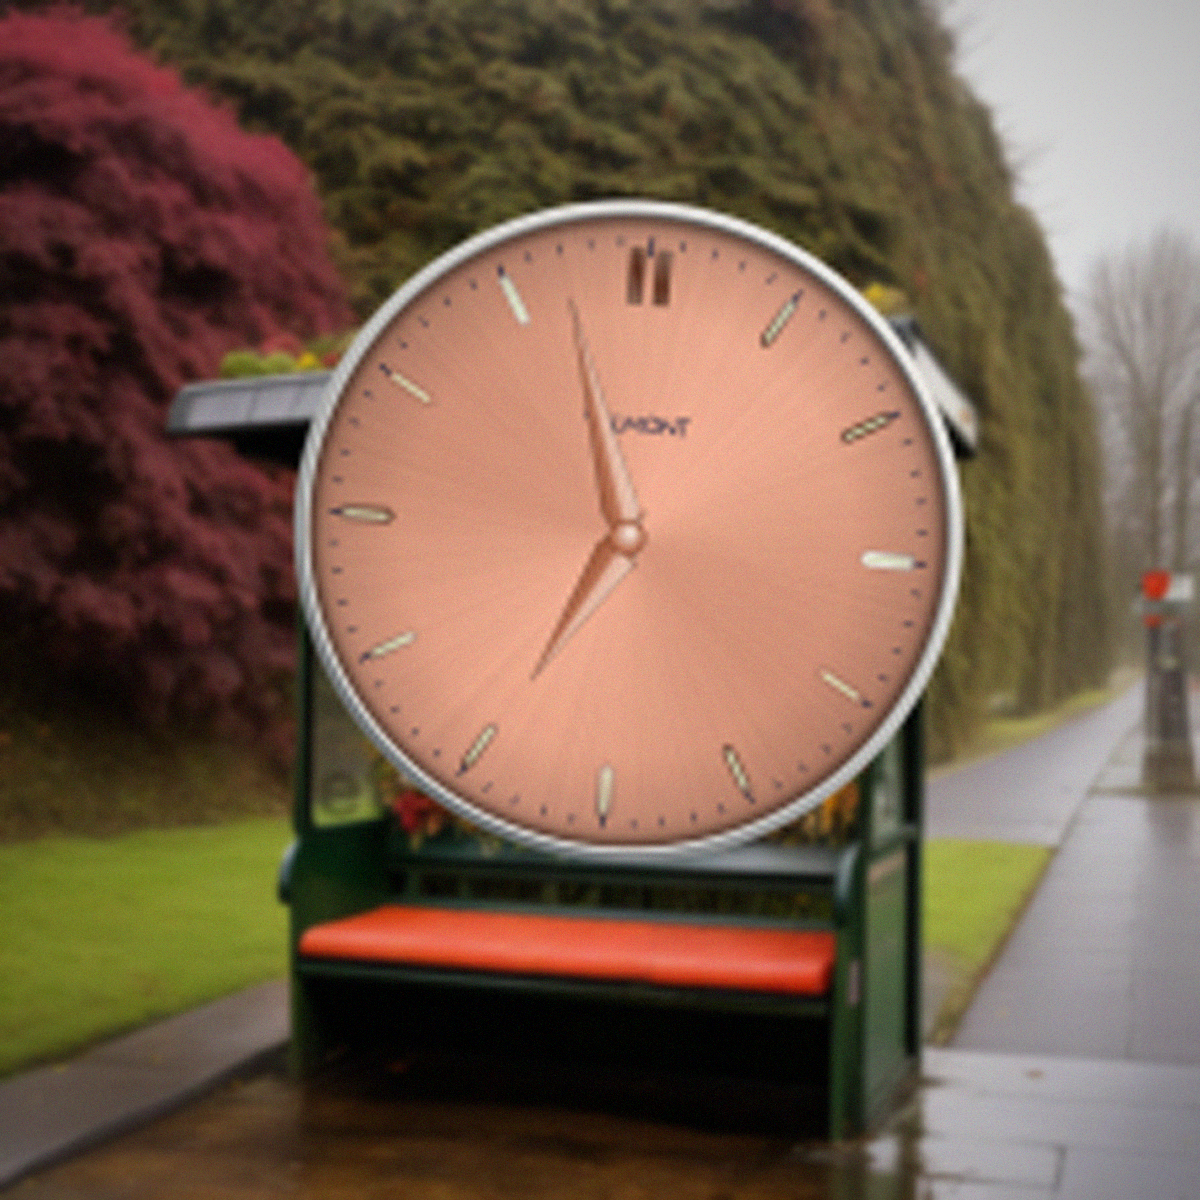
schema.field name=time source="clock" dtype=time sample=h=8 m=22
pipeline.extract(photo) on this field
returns h=6 m=57
